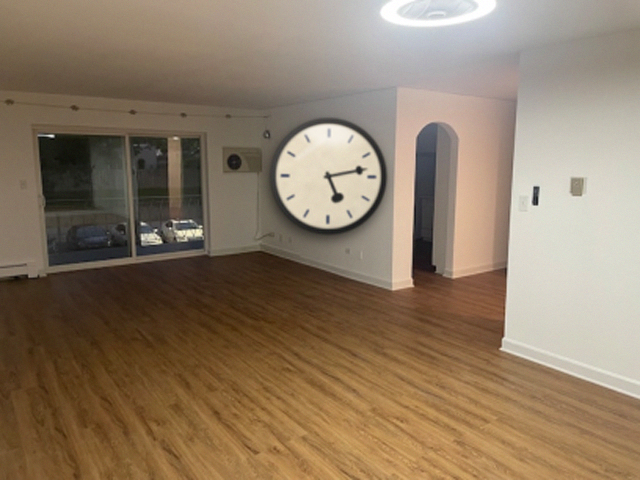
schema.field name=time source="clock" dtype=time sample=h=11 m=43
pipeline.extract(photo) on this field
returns h=5 m=13
